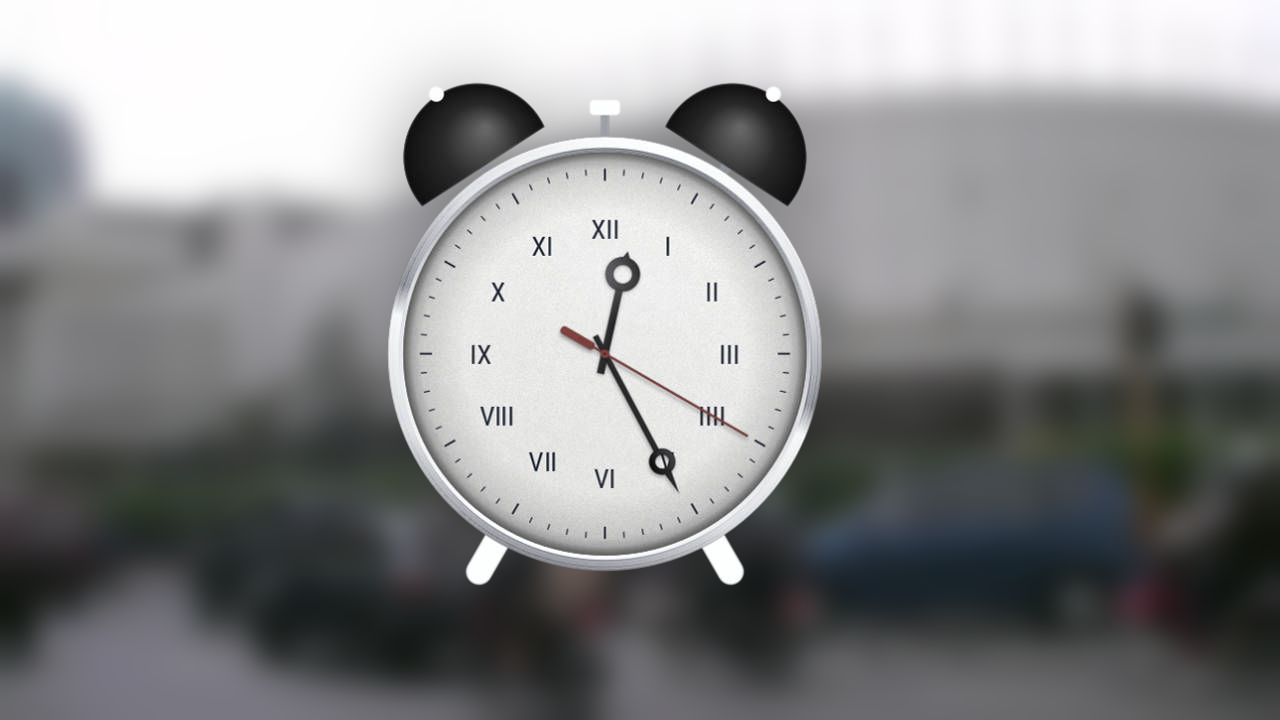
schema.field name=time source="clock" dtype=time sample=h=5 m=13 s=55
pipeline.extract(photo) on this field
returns h=12 m=25 s=20
